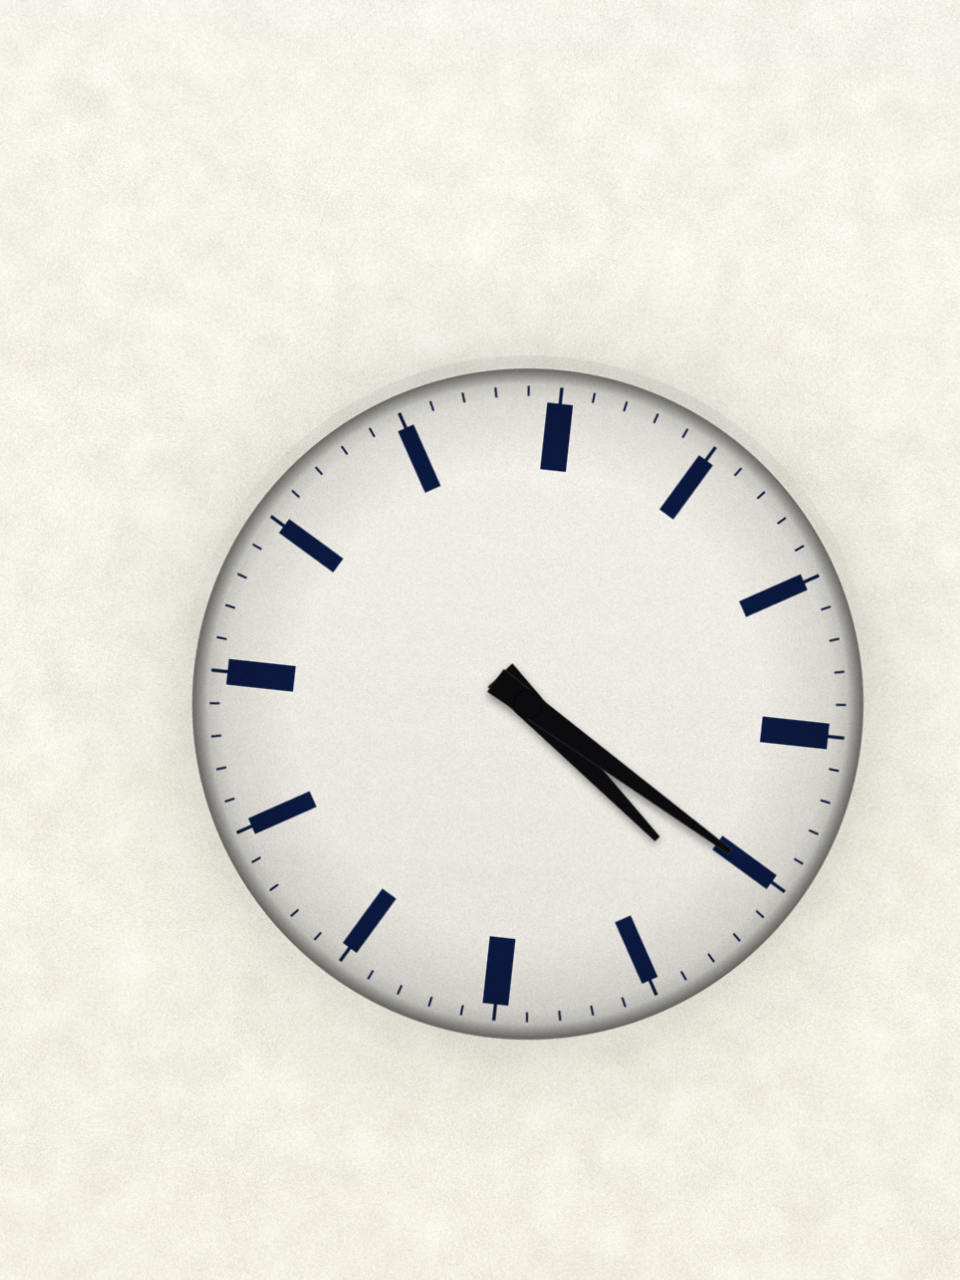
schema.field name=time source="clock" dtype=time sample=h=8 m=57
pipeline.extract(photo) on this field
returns h=4 m=20
